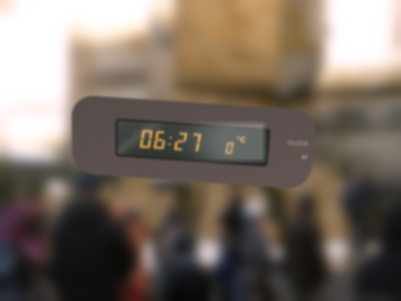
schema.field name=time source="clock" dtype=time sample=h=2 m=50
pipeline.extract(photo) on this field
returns h=6 m=27
